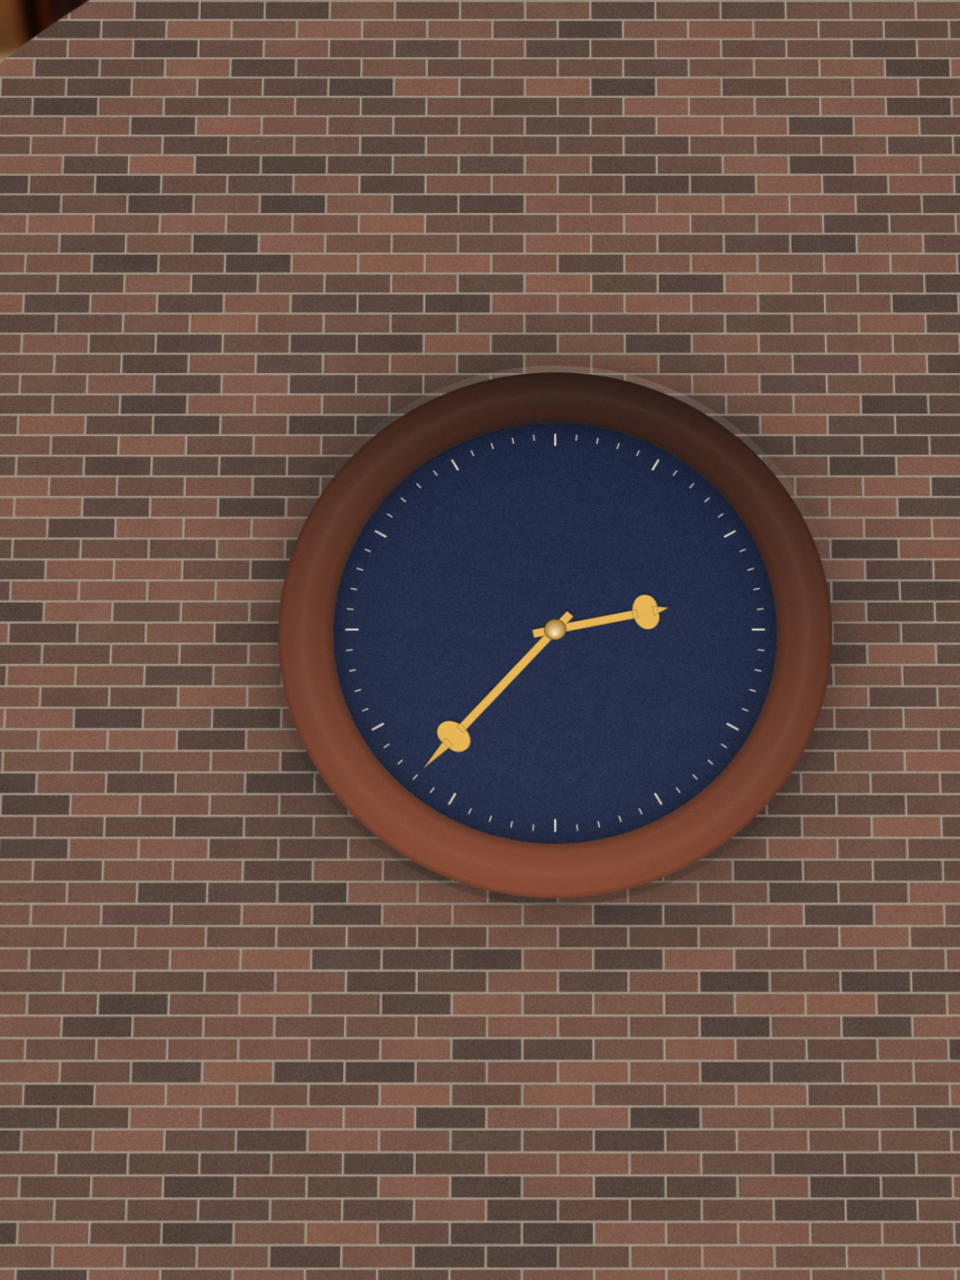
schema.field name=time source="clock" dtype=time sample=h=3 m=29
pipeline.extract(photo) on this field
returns h=2 m=37
